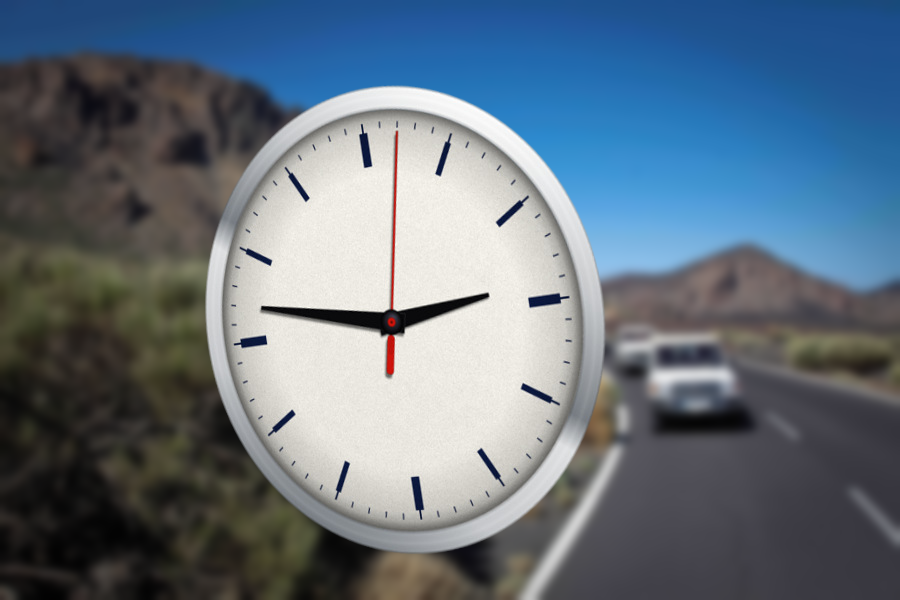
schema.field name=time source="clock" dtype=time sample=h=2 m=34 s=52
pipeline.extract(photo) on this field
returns h=2 m=47 s=2
